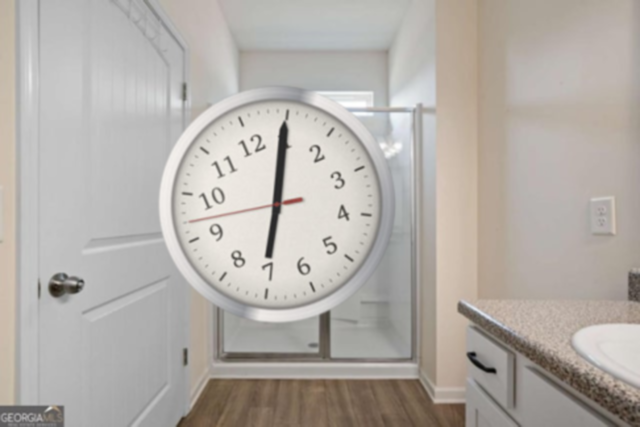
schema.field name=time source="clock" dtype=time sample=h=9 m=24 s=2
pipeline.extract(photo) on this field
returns h=7 m=4 s=47
